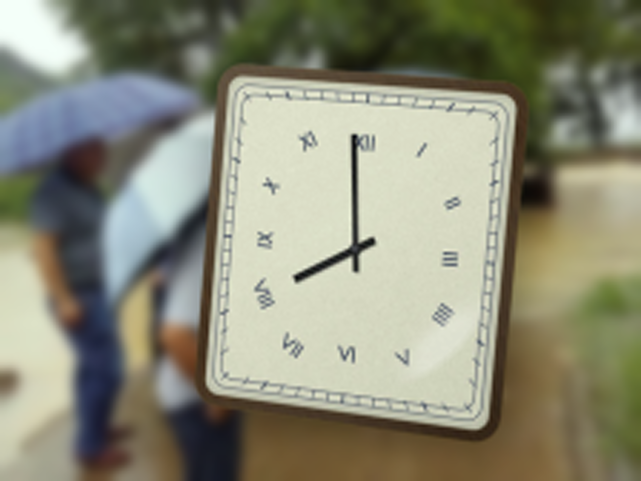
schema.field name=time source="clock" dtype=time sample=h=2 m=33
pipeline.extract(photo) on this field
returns h=7 m=59
